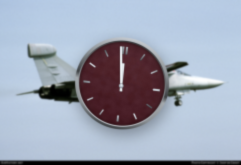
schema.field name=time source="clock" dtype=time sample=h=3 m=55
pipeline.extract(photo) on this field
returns h=11 m=59
